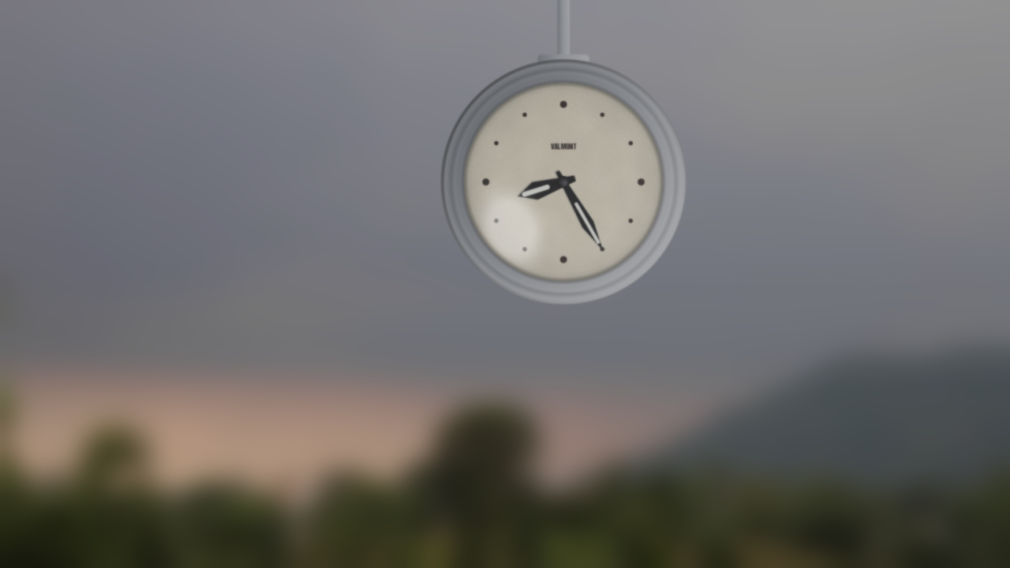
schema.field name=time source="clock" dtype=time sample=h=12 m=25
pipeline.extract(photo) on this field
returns h=8 m=25
